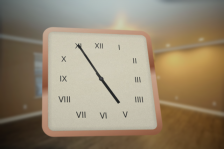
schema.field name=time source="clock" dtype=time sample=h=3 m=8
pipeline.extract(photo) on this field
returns h=4 m=55
